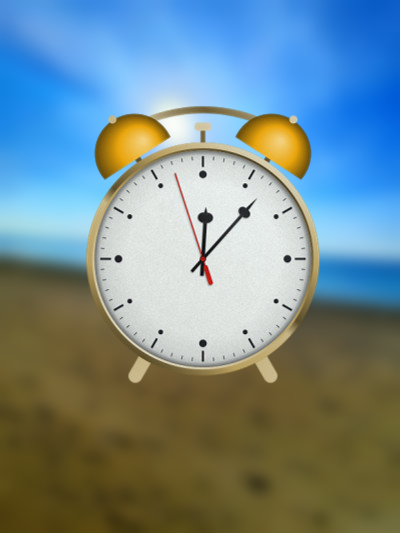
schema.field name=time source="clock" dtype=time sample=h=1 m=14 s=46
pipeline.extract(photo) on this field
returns h=12 m=6 s=57
